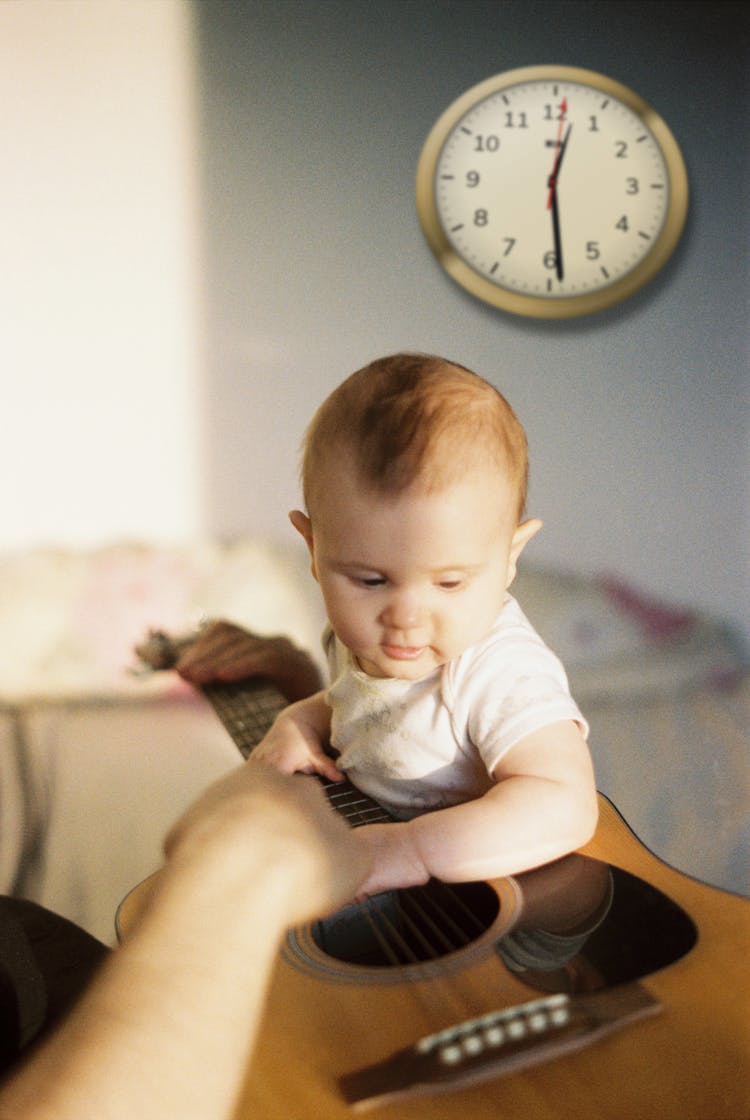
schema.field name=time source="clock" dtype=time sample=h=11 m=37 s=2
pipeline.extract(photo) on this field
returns h=12 m=29 s=1
